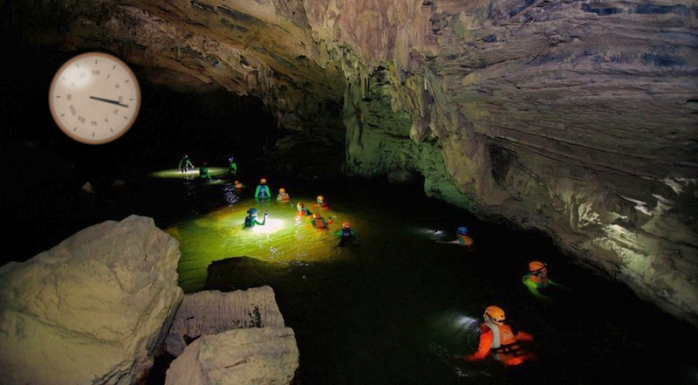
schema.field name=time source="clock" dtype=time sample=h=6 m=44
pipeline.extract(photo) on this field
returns h=3 m=17
